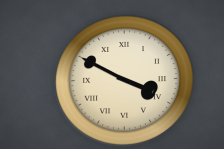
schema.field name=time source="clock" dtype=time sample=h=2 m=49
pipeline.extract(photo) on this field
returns h=3 m=50
